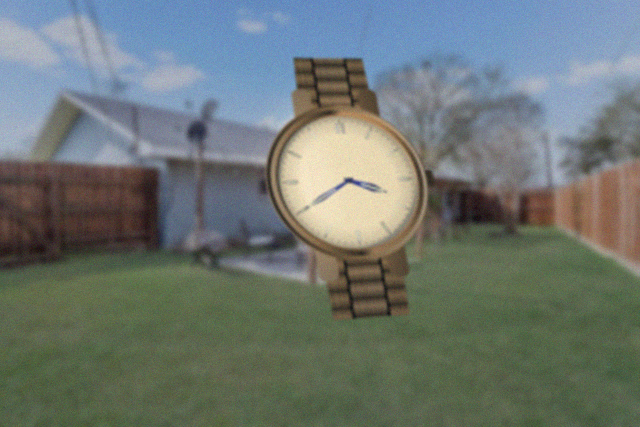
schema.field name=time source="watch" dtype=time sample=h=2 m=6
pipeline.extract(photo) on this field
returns h=3 m=40
